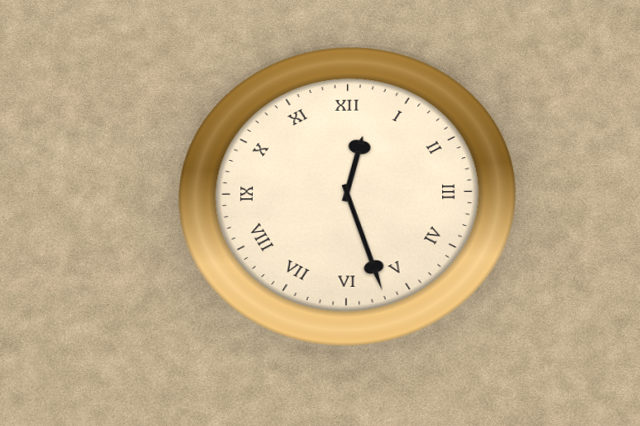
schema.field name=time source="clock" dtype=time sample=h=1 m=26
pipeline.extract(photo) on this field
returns h=12 m=27
